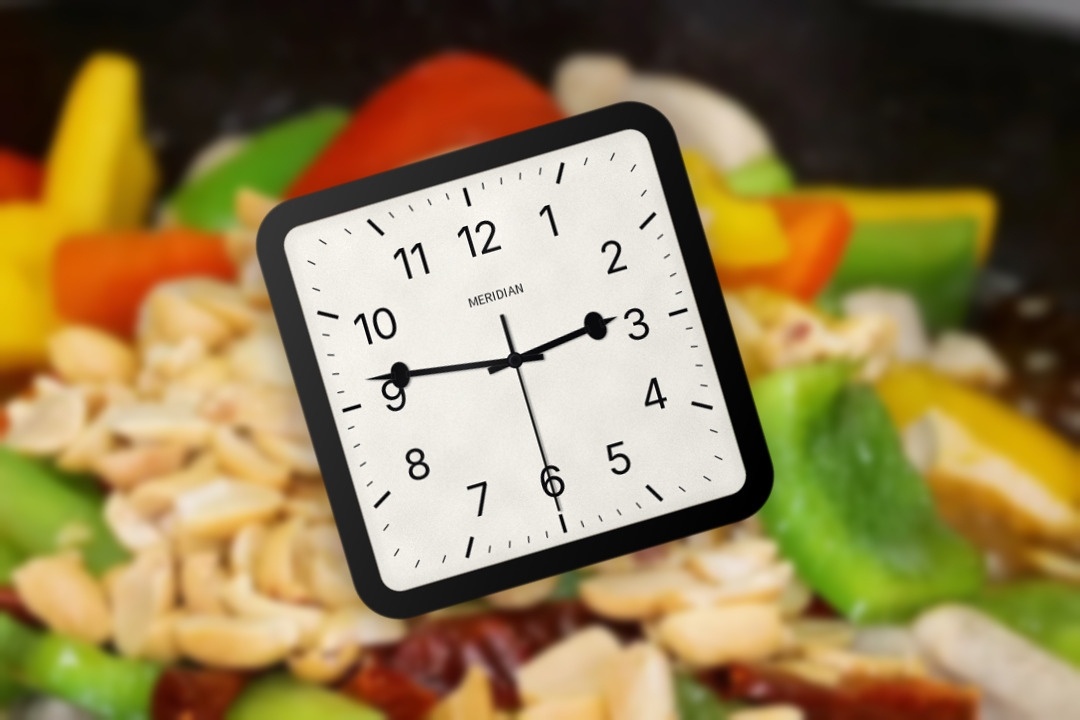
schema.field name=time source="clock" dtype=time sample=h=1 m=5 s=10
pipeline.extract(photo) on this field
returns h=2 m=46 s=30
